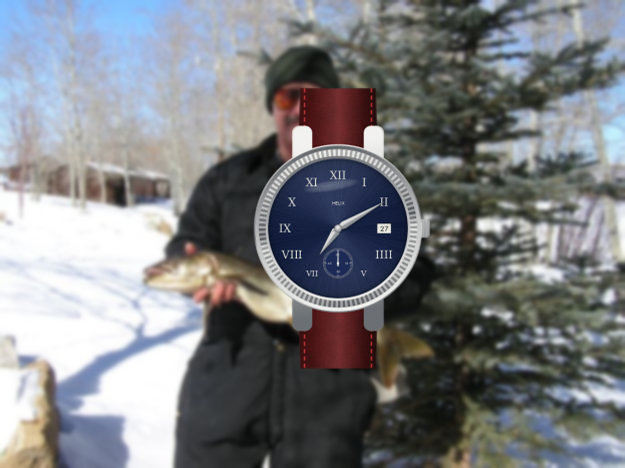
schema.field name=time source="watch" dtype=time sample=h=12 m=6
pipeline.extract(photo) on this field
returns h=7 m=10
